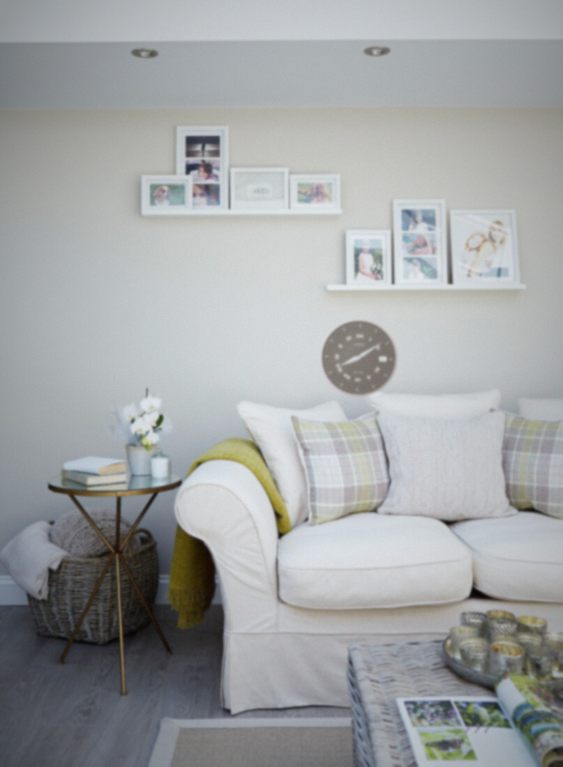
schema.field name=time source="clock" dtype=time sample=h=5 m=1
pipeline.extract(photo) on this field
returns h=8 m=9
